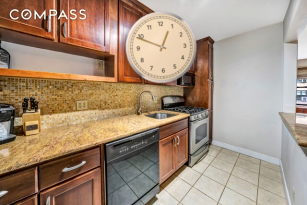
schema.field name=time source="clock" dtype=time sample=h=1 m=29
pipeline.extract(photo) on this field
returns h=12 m=49
